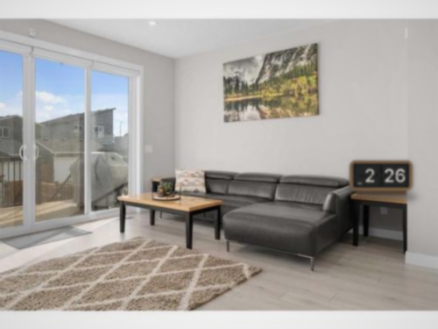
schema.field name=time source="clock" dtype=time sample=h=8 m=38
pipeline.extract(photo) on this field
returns h=2 m=26
